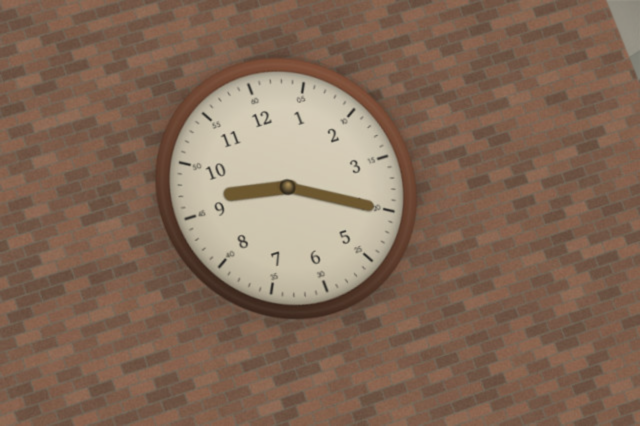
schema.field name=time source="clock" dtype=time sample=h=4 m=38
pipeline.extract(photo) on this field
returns h=9 m=20
